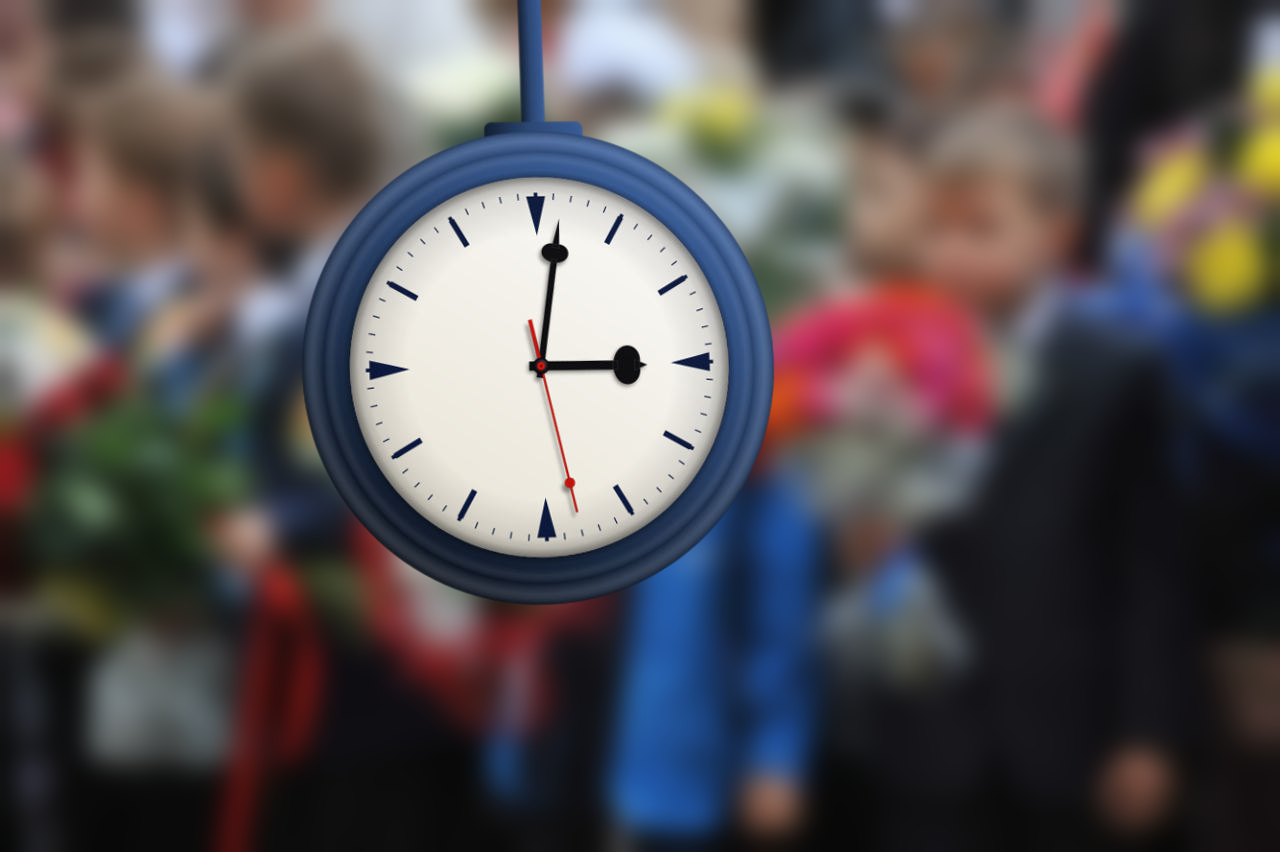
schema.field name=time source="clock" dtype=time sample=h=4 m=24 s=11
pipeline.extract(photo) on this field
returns h=3 m=1 s=28
